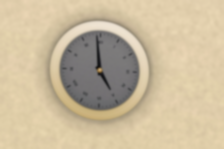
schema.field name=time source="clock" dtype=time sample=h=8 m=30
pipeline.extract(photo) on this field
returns h=4 m=59
